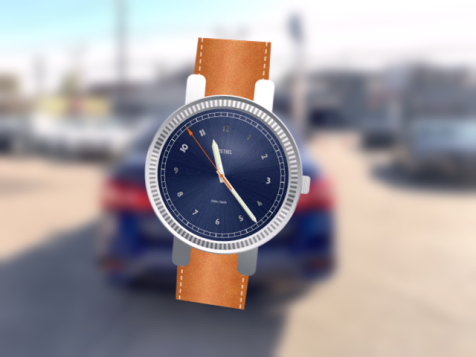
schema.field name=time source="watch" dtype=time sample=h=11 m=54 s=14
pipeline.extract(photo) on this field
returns h=11 m=22 s=53
